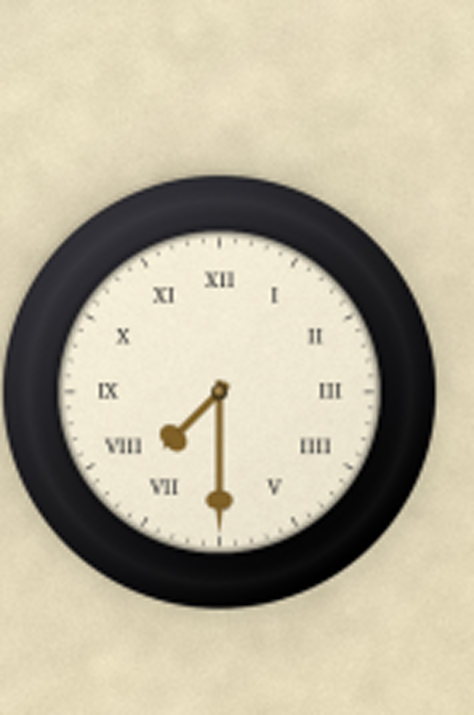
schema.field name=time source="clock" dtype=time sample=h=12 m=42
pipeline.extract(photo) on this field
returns h=7 m=30
